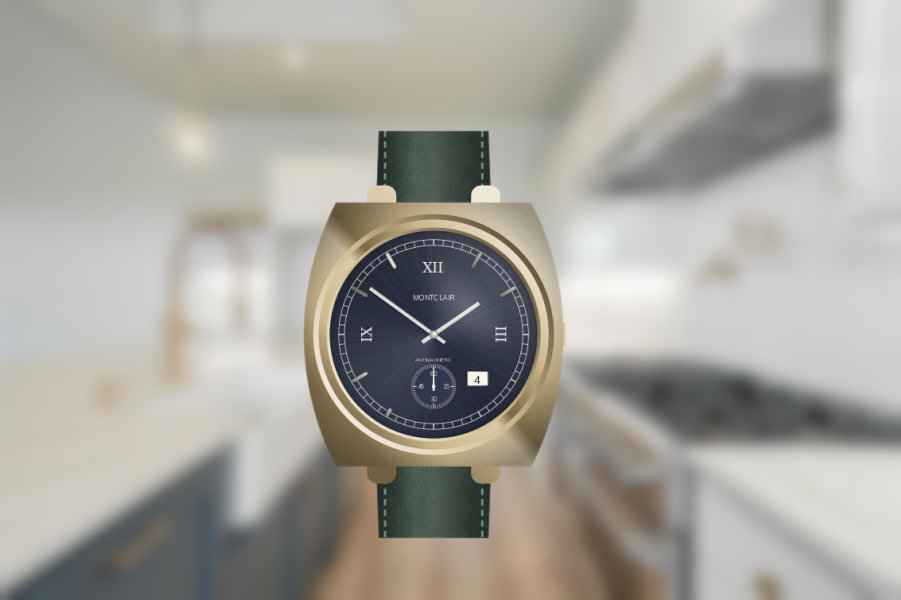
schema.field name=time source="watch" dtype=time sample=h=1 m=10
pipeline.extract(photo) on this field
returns h=1 m=51
